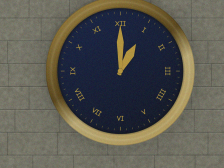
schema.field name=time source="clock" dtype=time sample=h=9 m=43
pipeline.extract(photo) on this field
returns h=1 m=0
